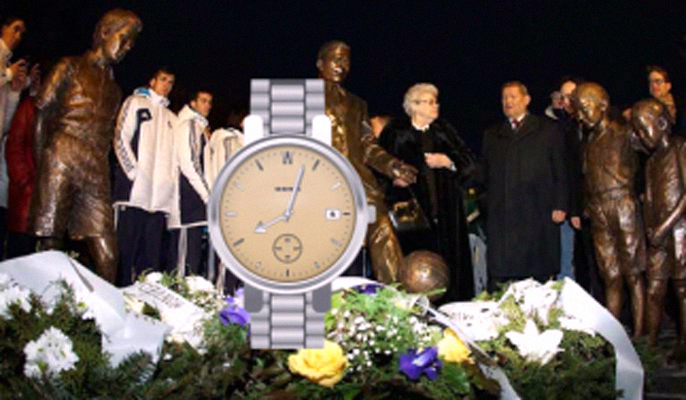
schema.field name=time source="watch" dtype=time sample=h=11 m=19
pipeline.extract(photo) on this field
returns h=8 m=3
